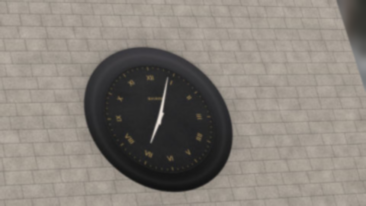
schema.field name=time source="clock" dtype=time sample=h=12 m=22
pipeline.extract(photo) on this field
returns h=7 m=4
